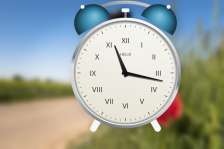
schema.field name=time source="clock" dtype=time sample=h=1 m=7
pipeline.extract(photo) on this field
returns h=11 m=17
